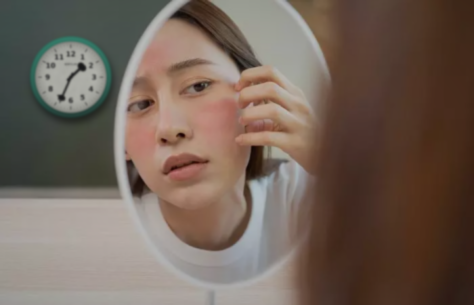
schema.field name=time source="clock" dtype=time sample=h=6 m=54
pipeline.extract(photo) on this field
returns h=1 m=34
